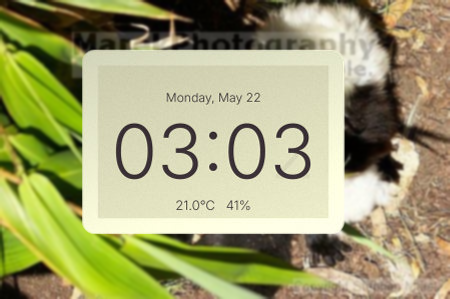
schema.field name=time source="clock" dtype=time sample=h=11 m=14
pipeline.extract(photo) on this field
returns h=3 m=3
